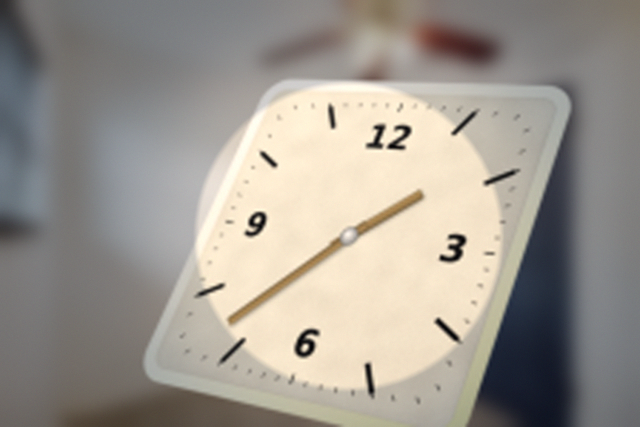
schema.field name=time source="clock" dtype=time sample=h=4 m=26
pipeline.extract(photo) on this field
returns h=1 m=37
